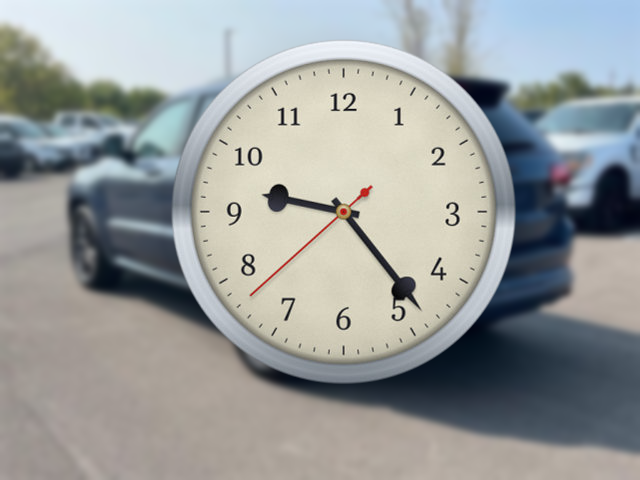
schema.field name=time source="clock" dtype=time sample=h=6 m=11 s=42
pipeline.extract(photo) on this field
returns h=9 m=23 s=38
